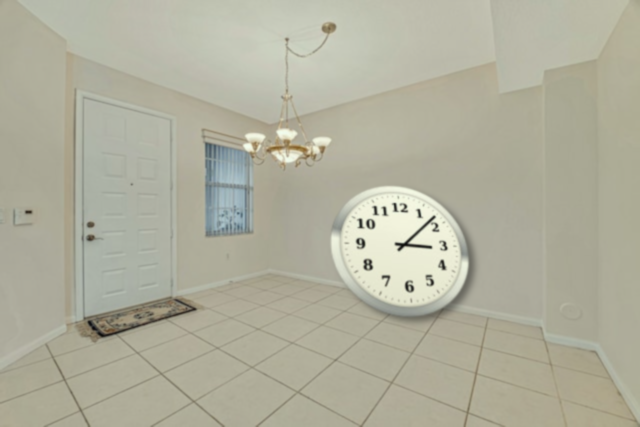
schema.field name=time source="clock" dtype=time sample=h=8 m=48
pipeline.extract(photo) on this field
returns h=3 m=8
